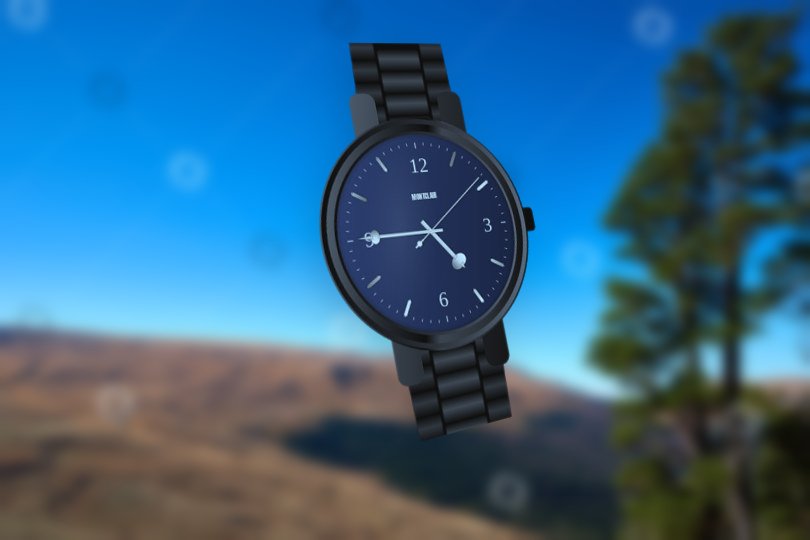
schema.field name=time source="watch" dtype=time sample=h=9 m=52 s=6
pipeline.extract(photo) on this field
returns h=4 m=45 s=9
